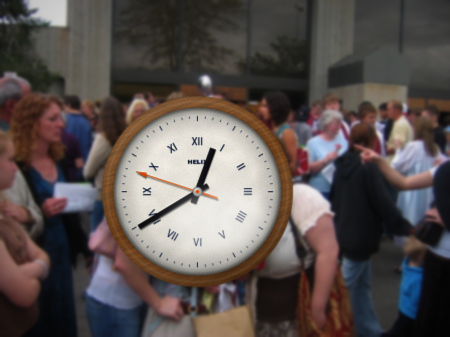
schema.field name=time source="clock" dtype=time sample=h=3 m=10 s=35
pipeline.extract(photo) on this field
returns h=12 m=39 s=48
